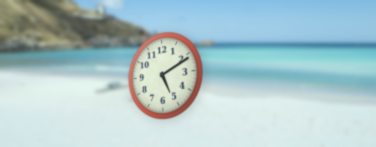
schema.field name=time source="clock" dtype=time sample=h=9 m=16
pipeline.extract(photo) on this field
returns h=5 m=11
